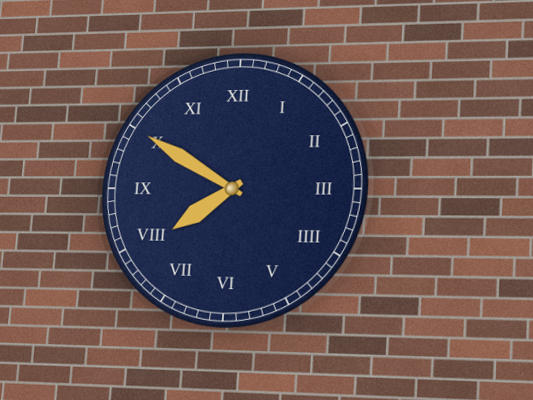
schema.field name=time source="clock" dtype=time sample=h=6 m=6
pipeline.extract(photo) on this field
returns h=7 m=50
